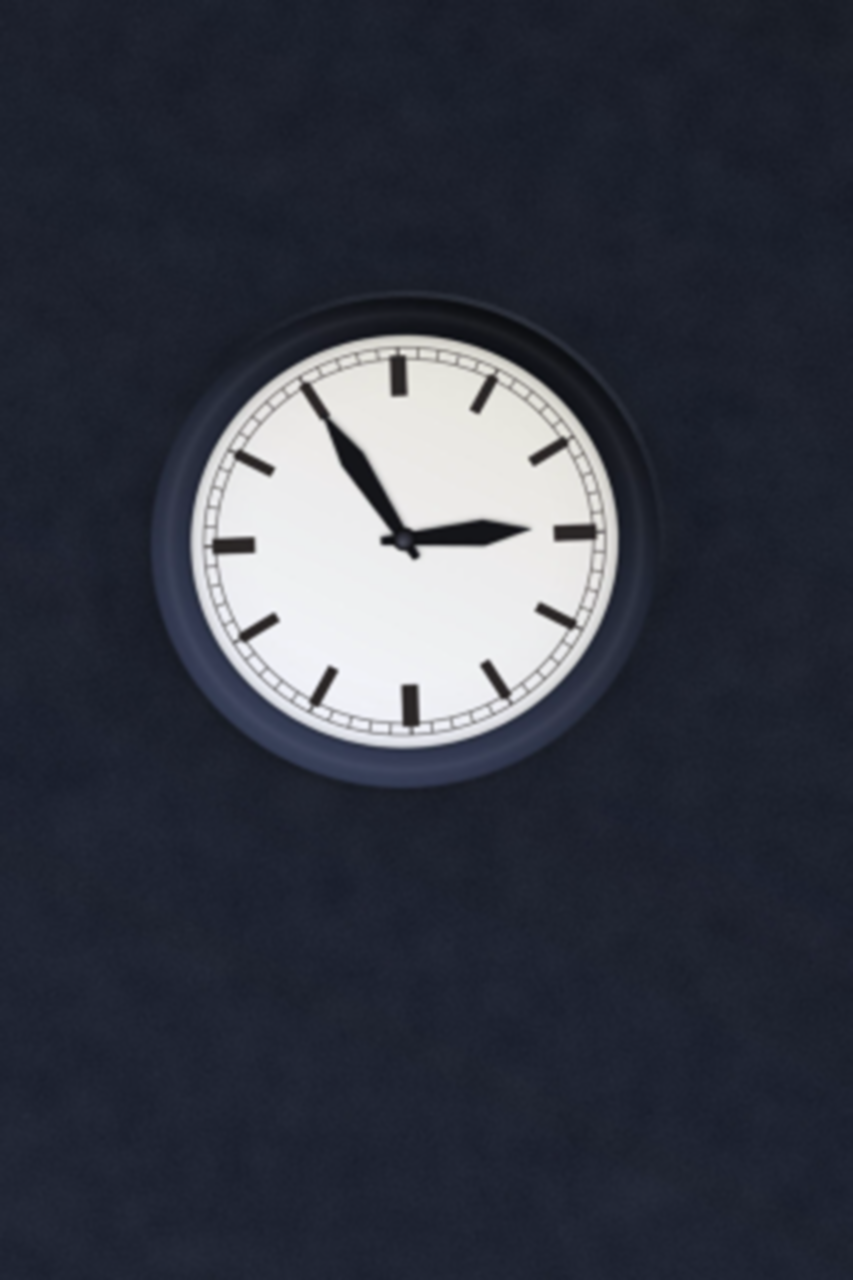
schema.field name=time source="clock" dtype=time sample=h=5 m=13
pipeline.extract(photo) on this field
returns h=2 m=55
